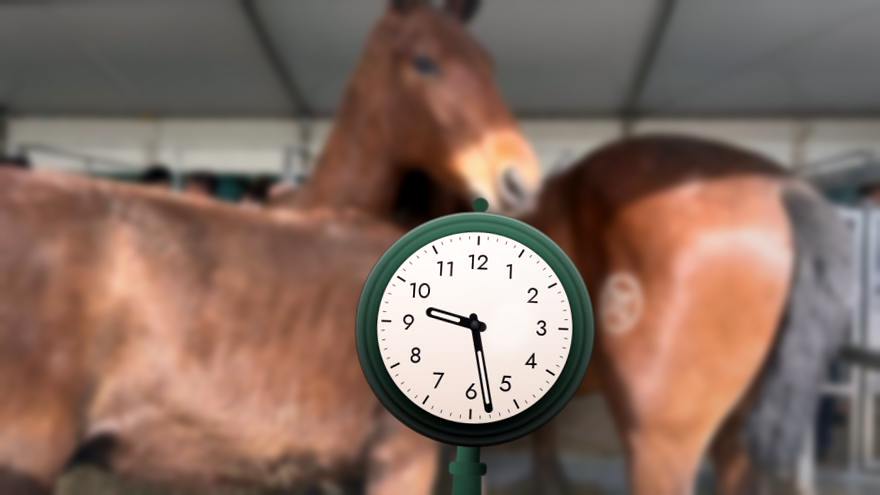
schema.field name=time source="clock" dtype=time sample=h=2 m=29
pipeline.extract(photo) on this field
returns h=9 m=28
